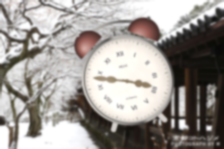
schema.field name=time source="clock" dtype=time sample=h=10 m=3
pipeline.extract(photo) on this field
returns h=3 m=48
